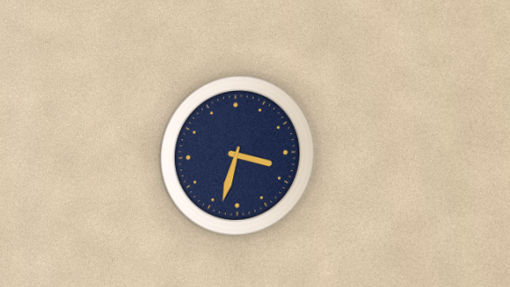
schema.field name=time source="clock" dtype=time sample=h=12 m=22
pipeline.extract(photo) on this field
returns h=3 m=33
